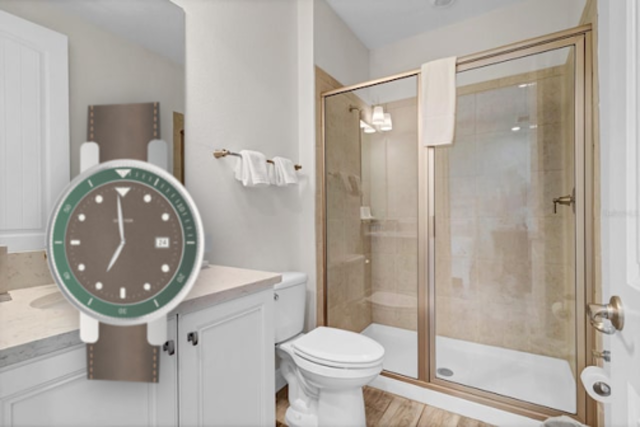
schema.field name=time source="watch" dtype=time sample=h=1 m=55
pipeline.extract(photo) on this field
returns h=6 m=59
